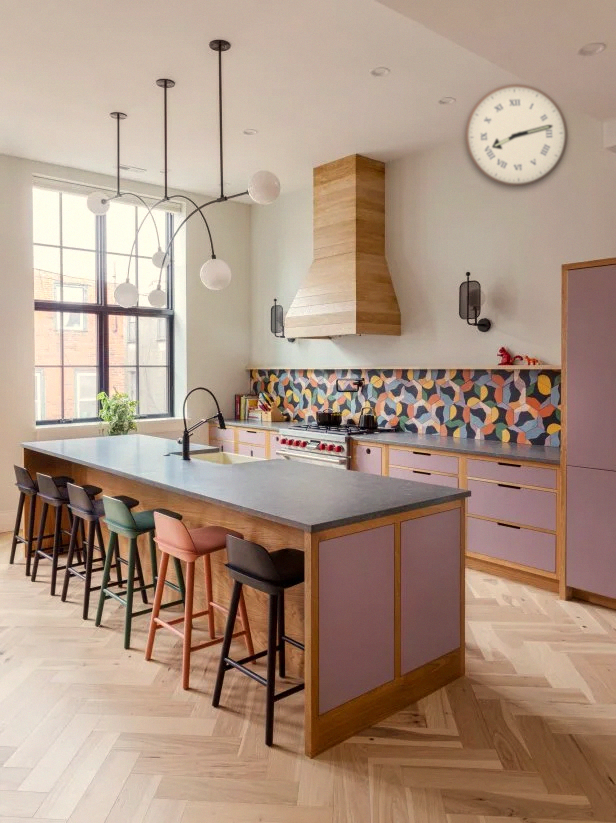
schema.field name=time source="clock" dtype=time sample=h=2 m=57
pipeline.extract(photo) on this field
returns h=8 m=13
